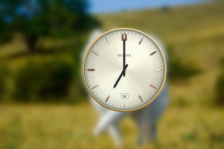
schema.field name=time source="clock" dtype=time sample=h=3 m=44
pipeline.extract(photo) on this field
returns h=7 m=0
